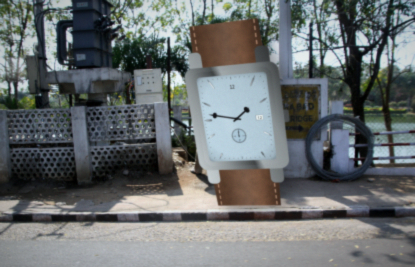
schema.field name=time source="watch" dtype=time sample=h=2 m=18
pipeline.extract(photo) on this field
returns h=1 m=47
